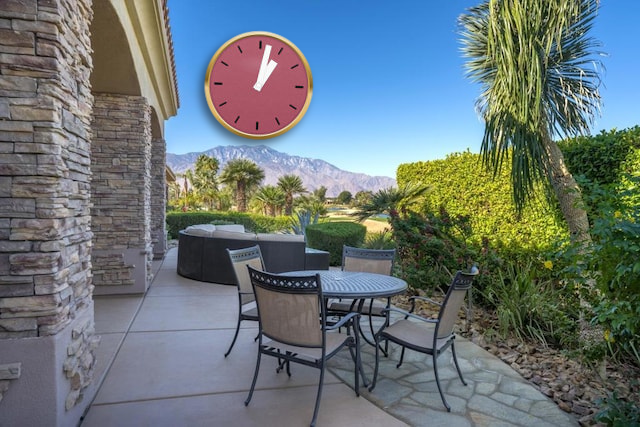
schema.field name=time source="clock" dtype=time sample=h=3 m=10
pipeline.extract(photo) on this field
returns h=1 m=2
